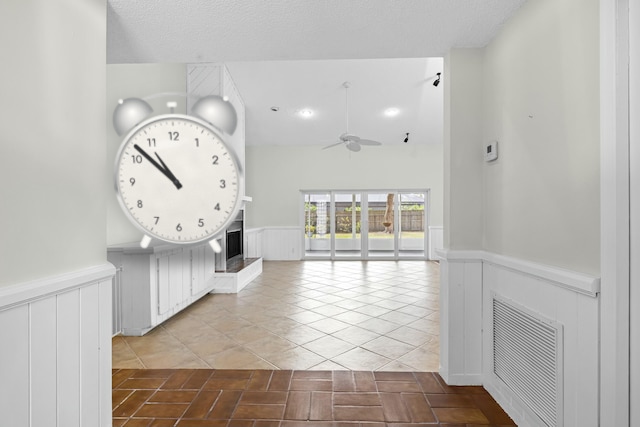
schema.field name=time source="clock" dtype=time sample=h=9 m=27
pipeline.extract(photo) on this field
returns h=10 m=52
